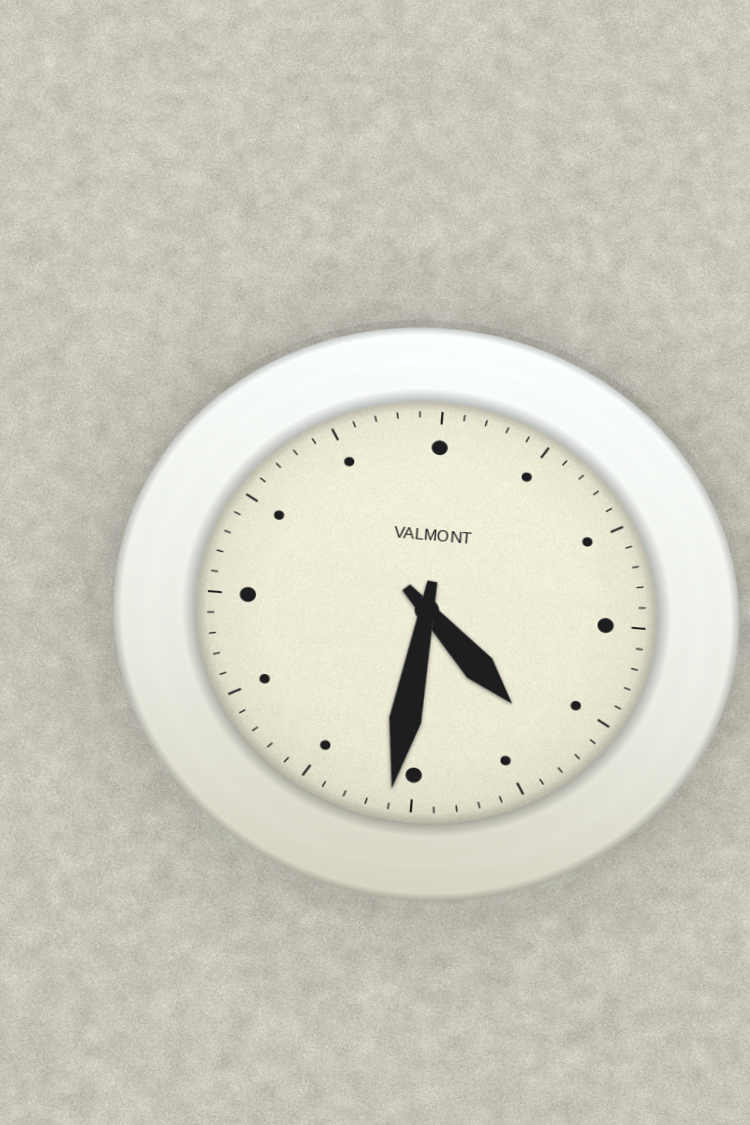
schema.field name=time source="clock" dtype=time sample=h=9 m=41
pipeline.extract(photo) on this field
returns h=4 m=31
